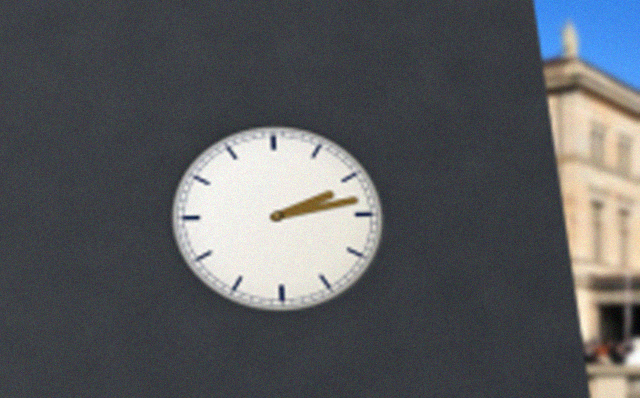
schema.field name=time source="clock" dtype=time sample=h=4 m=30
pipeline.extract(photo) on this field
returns h=2 m=13
